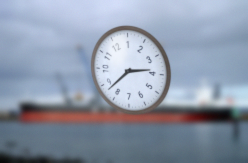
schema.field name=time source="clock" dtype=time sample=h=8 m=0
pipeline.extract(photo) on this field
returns h=3 m=43
